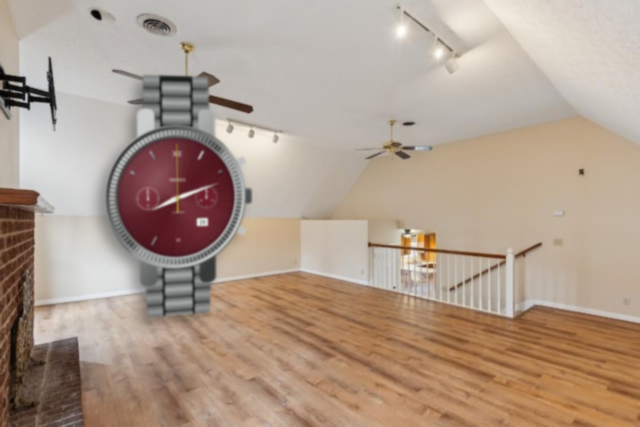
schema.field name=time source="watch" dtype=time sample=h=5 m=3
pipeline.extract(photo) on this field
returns h=8 m=12
